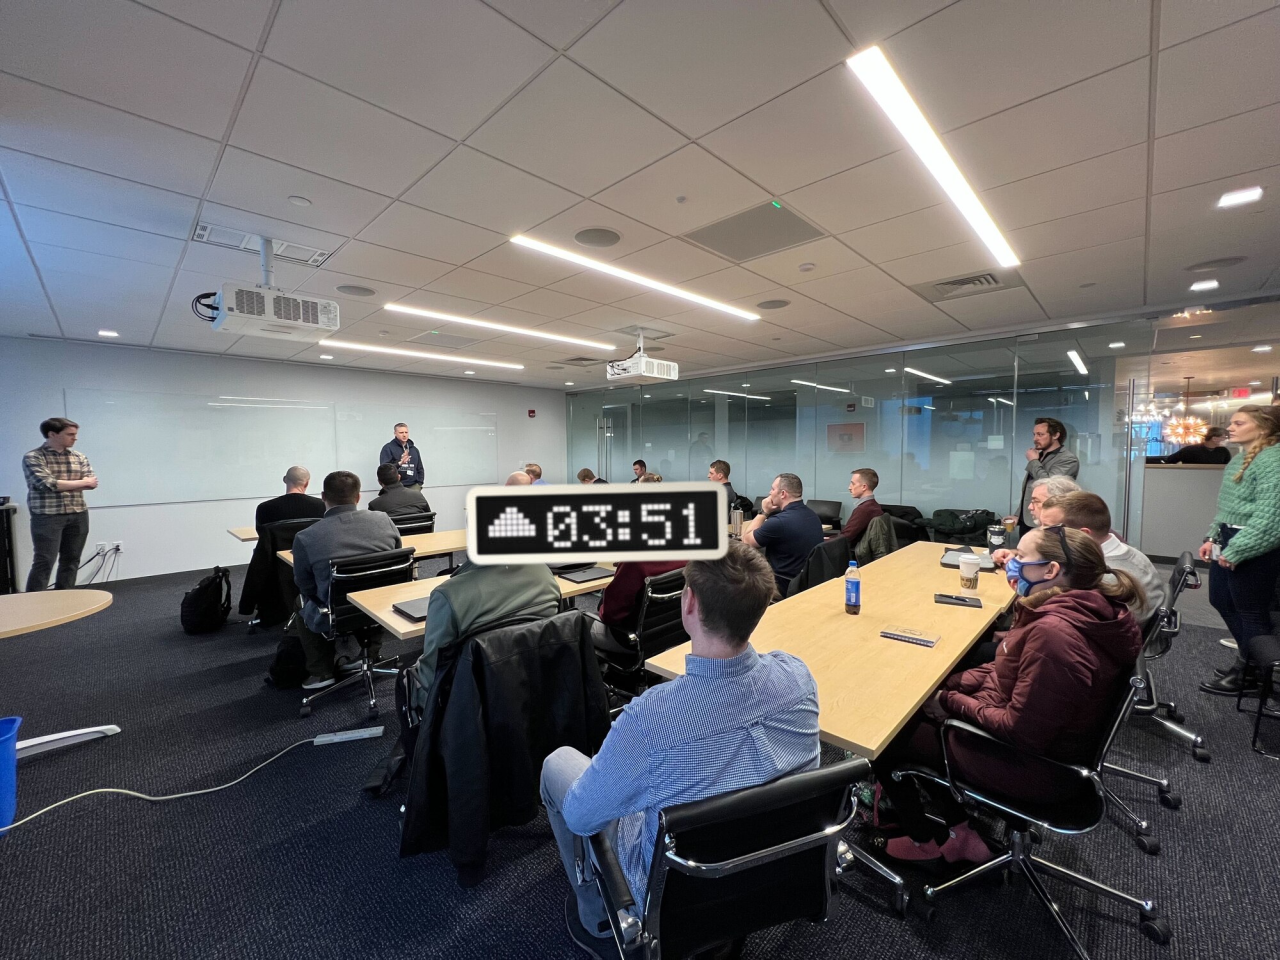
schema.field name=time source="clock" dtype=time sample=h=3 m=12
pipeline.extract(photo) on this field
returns h=3 m=51
